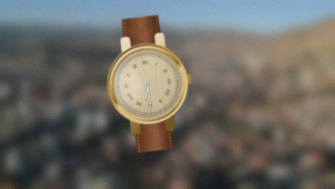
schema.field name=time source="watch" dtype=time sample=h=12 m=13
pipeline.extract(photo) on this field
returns h=6 m=30
